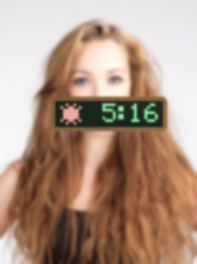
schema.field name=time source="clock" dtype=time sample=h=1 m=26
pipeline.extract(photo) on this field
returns h=5 m=16
